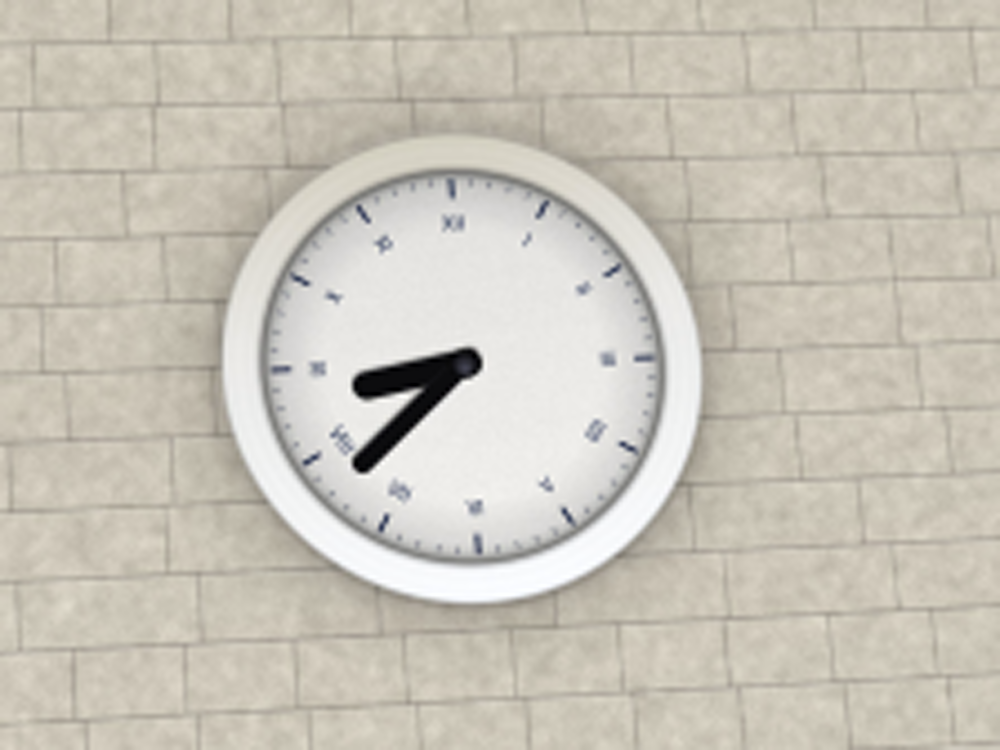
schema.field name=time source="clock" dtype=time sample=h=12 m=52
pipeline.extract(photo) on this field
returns h=8 m=38
